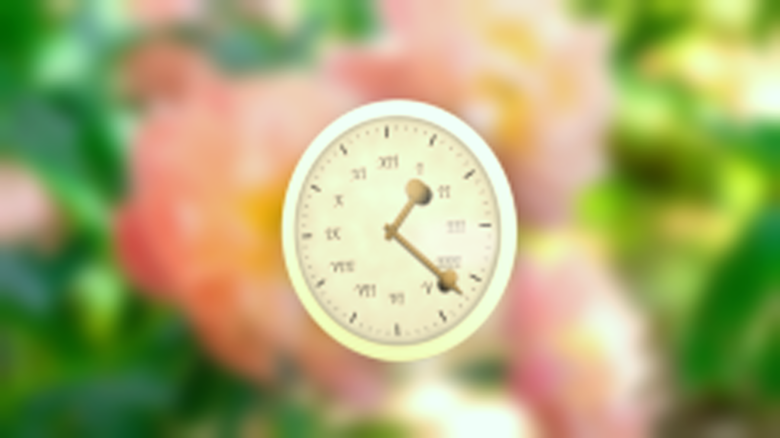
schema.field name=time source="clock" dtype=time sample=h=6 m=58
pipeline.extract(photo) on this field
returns h=1 m=22
